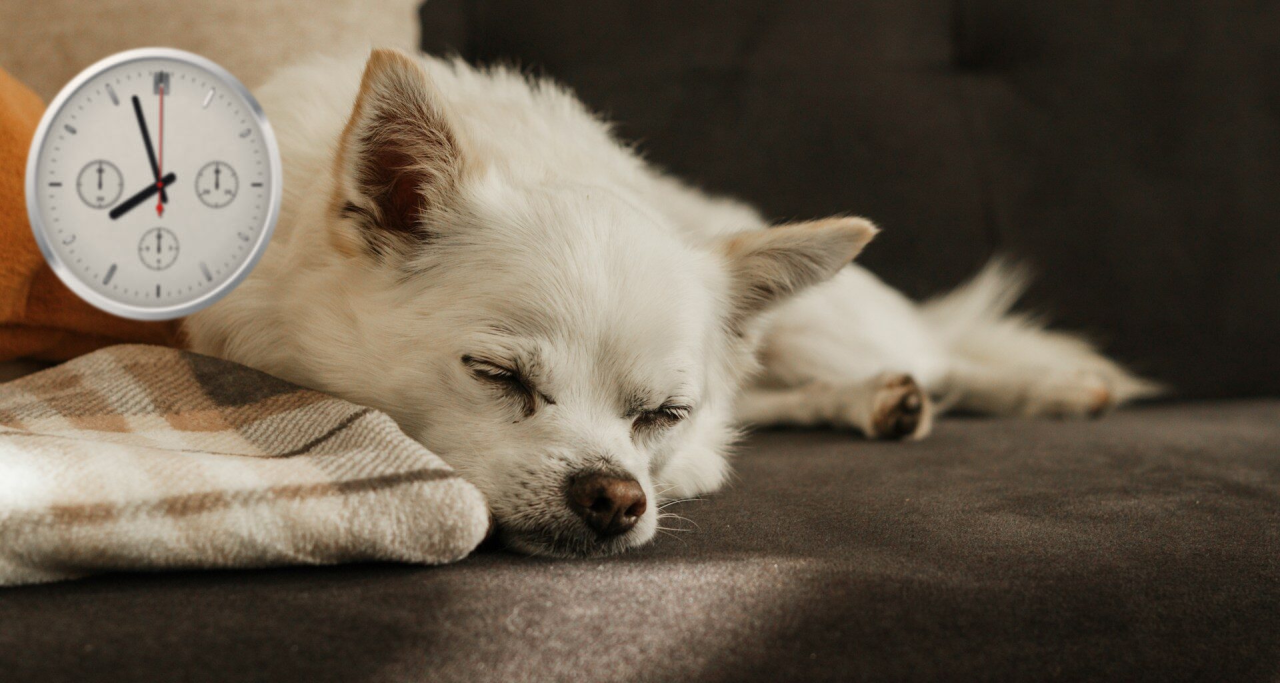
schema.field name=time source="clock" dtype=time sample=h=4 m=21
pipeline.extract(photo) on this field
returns h=7 m=57
